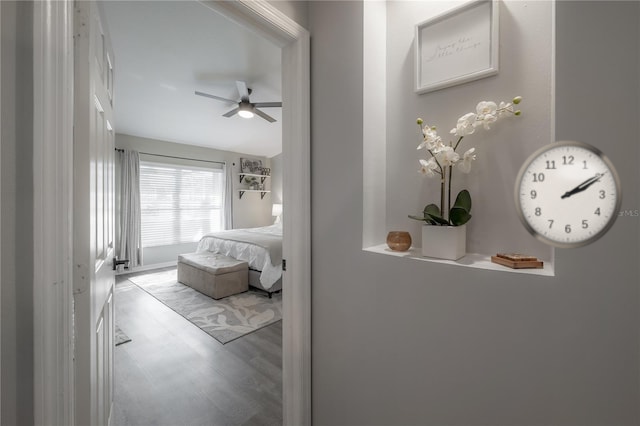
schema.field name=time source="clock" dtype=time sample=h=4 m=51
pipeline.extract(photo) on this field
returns h=2 m=10
